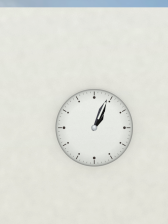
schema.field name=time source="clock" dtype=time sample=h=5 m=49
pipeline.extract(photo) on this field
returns h=1 m=4
